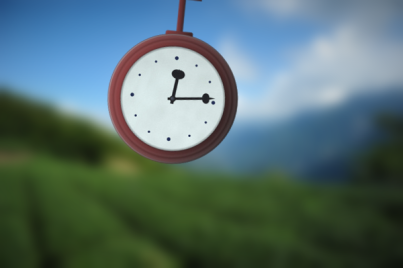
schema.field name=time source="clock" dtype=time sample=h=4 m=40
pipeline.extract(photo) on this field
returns h=12 m=14
